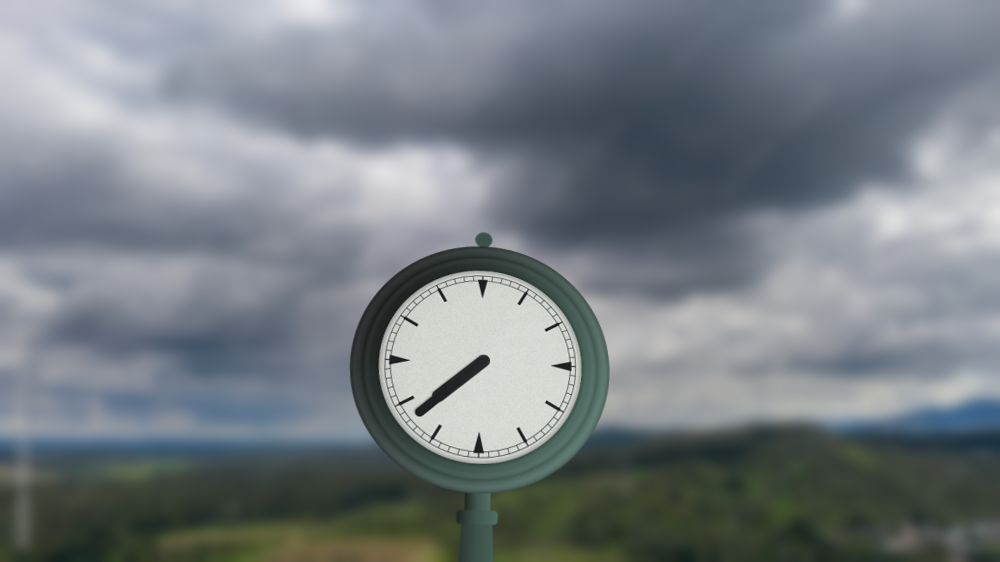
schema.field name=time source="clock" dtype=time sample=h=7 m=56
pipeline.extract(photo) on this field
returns h=7 m=38
